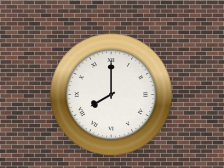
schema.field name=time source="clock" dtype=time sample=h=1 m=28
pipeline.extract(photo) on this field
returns h=8 m=0
